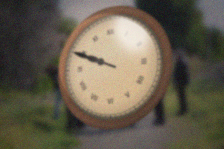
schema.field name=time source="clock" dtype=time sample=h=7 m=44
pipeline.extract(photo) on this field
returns h=9 m=49
